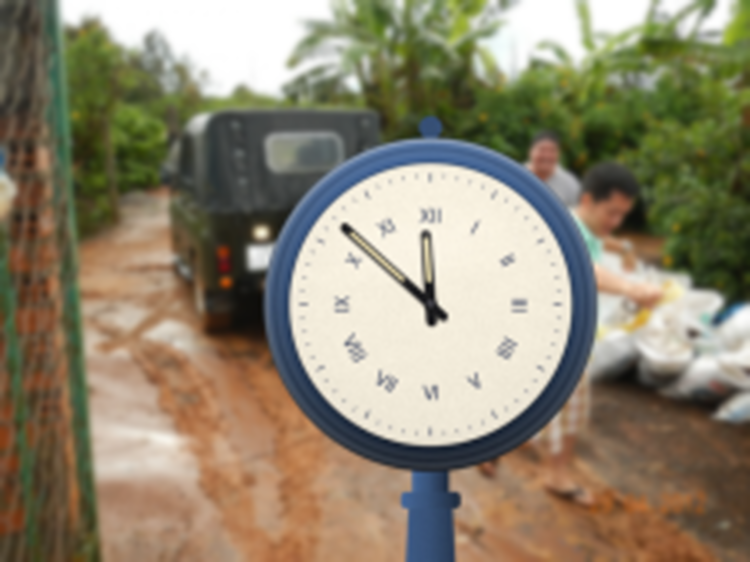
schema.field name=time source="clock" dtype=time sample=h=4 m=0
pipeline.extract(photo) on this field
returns h=11 m=52
